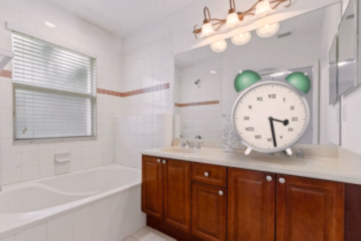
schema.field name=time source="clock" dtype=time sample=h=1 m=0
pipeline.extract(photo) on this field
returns h=3 m=28
